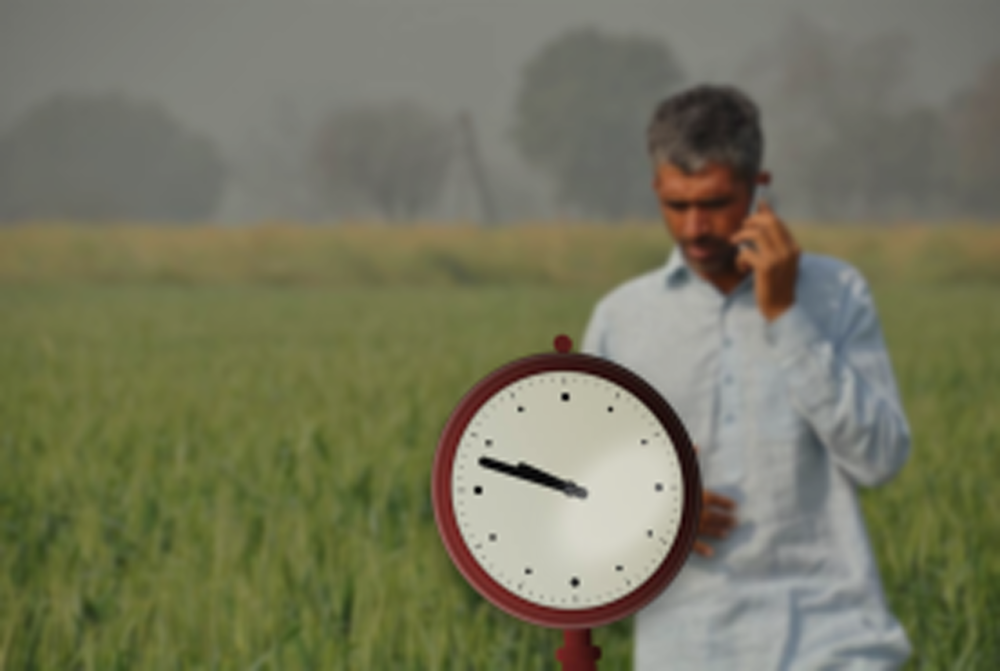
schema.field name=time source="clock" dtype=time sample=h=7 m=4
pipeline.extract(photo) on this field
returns h=9 m=48
